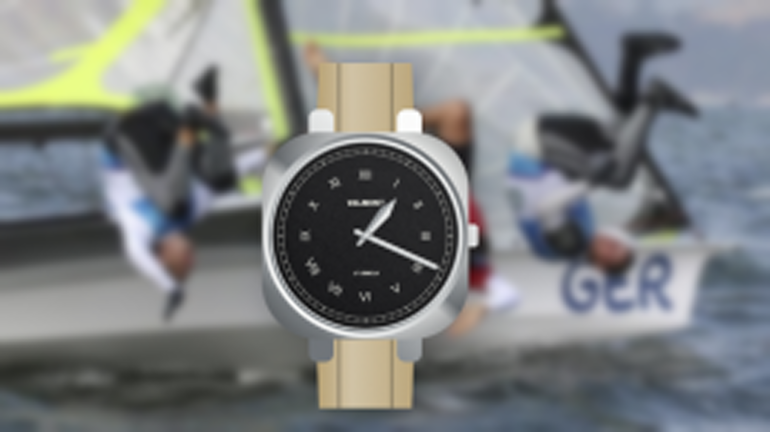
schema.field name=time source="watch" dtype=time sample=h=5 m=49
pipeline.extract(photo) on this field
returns h=1 m=19
